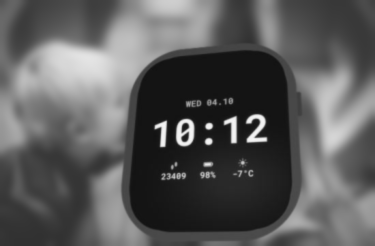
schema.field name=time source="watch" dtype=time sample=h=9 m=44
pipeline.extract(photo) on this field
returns h=10 m=12
